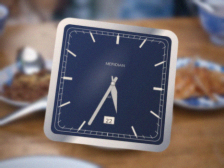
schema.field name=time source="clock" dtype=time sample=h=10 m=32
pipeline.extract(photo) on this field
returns h=5 m=34
